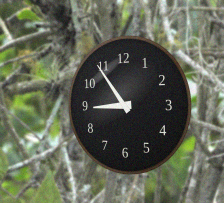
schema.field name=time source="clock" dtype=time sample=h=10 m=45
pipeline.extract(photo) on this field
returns h=8 m=54
